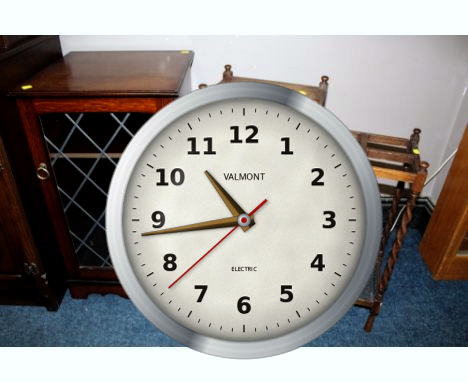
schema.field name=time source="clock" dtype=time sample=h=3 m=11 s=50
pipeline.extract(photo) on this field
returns h=10 m=43 s=38
